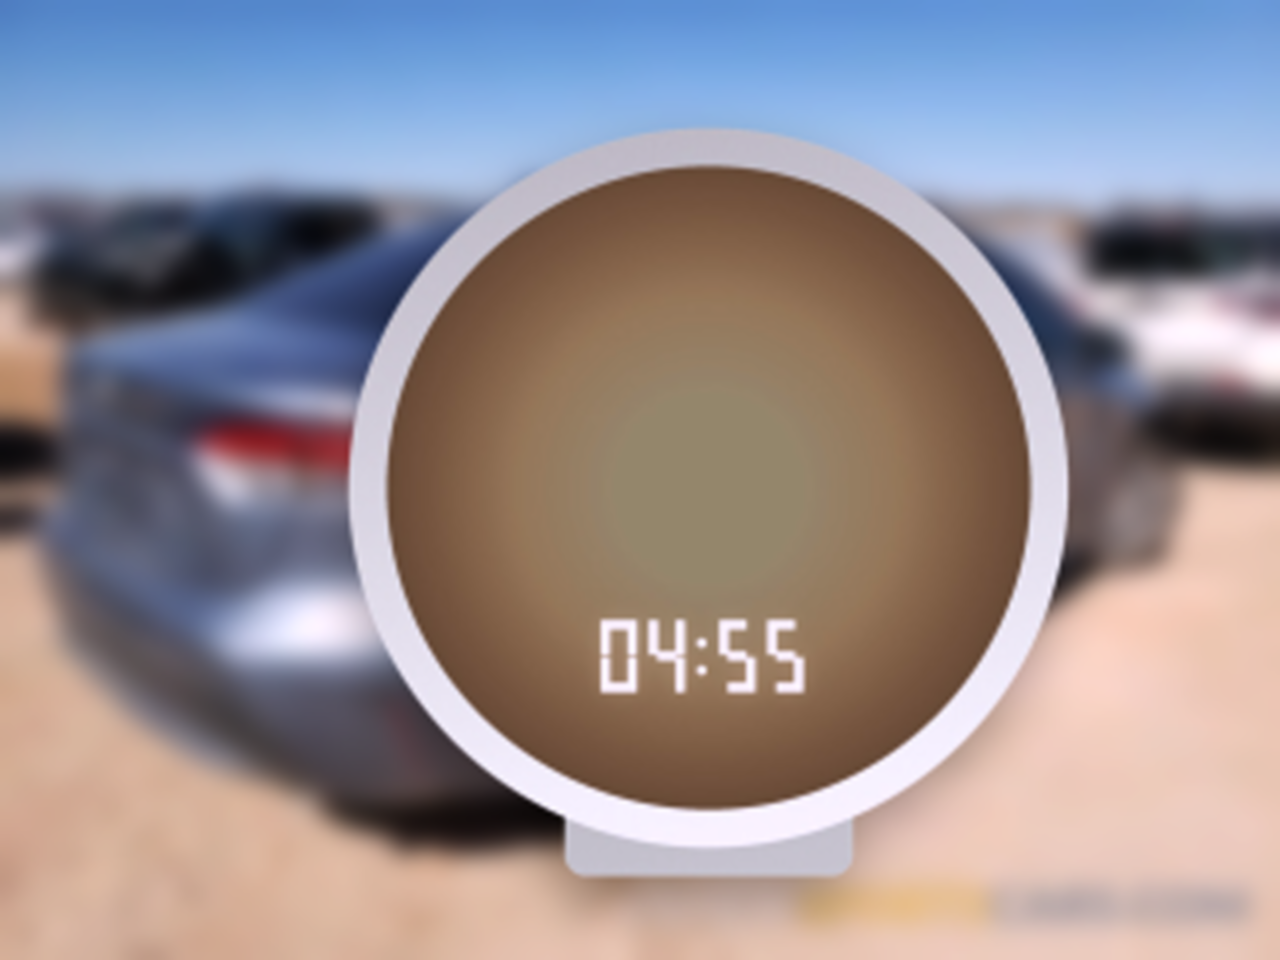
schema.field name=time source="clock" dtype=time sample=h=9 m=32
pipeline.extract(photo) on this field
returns h=4 m=55
